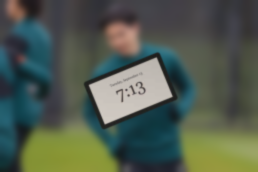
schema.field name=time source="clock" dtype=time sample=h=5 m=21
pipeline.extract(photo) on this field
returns h=7 m=13
